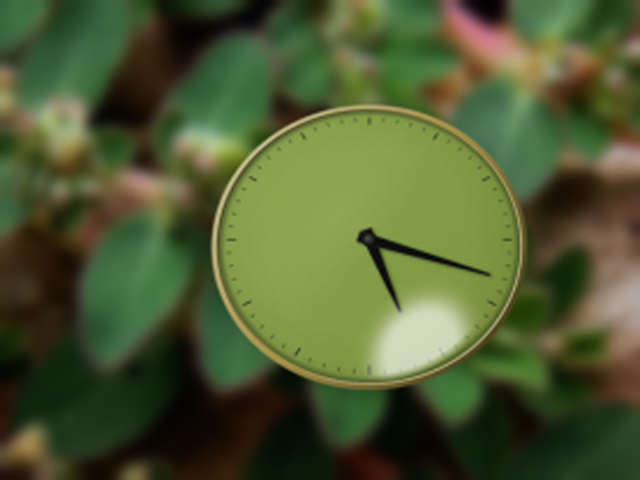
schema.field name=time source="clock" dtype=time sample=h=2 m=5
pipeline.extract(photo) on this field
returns h=5 m=18
